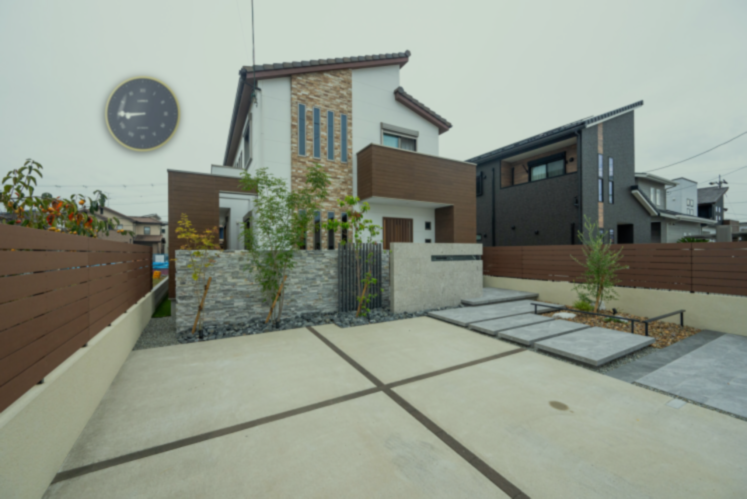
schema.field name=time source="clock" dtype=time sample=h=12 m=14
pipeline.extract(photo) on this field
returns h=8 m=45
